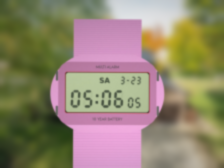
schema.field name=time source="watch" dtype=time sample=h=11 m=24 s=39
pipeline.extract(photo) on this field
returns h=5 m=6 s=5
